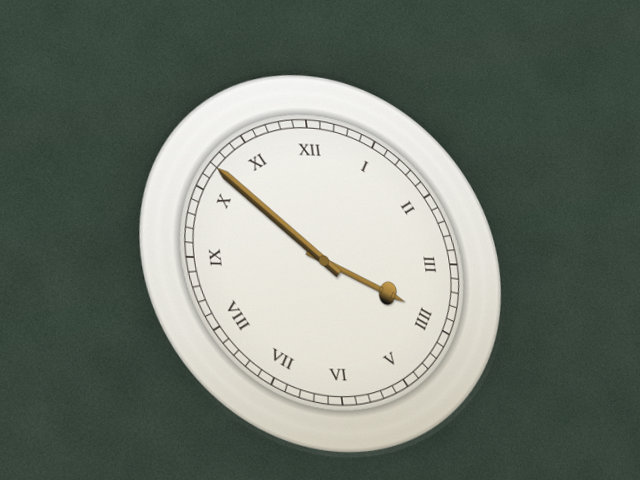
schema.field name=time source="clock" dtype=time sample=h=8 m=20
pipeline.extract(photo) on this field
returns h=3 m=52
